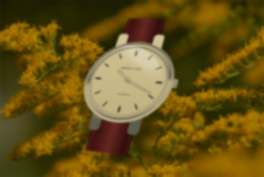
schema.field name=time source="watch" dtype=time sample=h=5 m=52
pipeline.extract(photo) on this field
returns h=10 m=19
